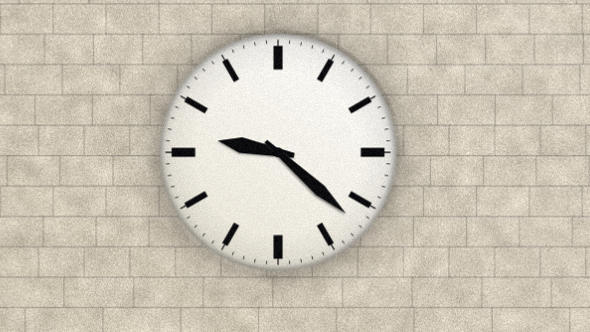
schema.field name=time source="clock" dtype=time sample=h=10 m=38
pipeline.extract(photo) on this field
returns h=9 m=22
